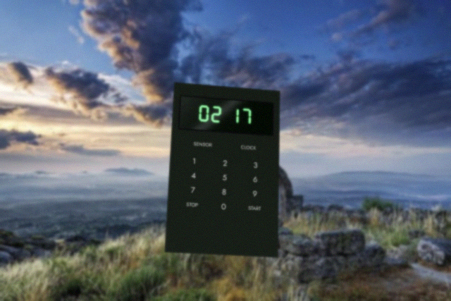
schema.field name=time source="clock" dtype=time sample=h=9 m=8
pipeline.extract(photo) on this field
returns h=2 m=17
